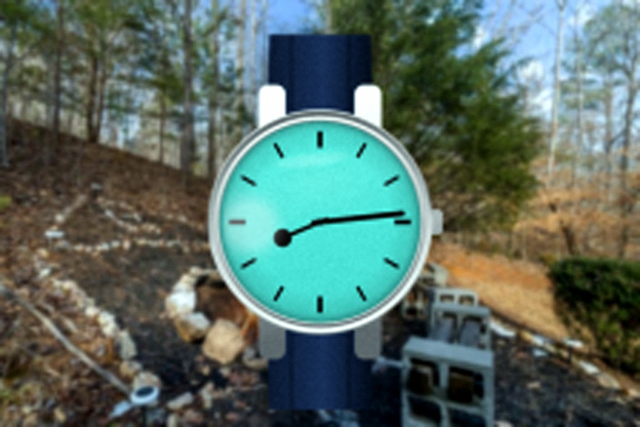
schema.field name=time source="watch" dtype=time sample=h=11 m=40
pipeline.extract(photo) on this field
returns h=8 m=14
